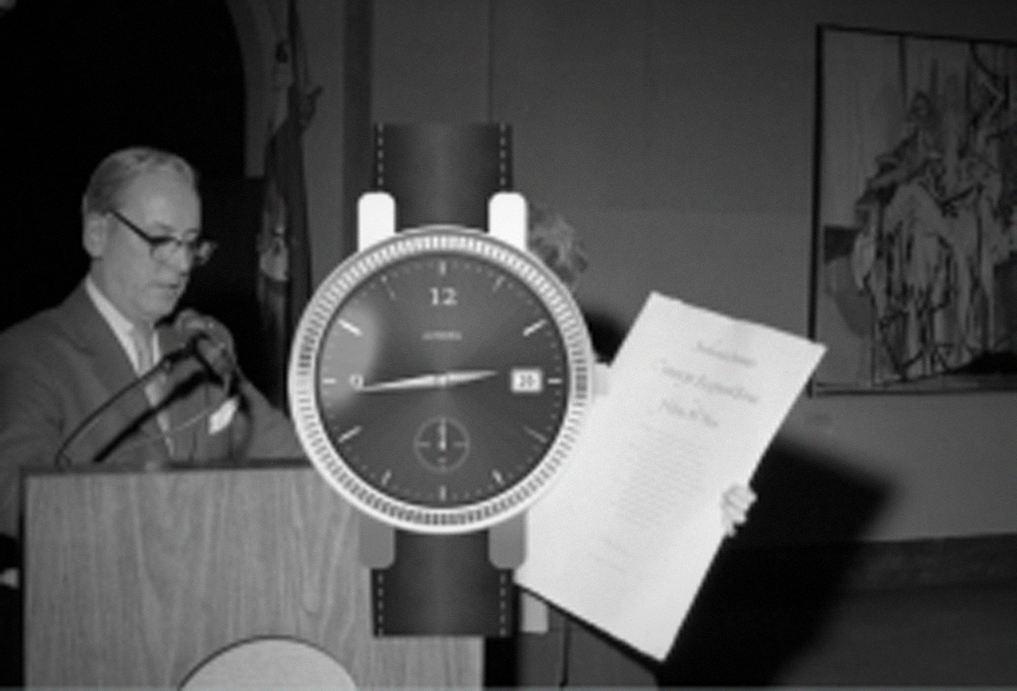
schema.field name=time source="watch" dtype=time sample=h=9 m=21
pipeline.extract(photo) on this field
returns h=2 m=44
